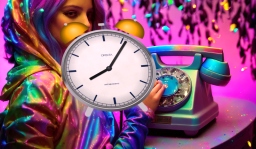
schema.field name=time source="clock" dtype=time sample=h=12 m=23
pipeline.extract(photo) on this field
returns h=8 m=6
